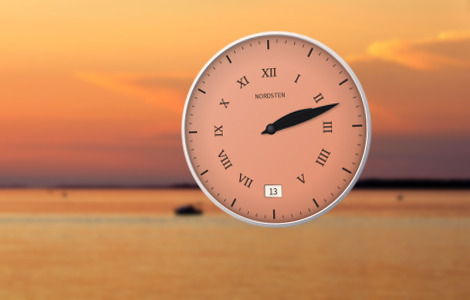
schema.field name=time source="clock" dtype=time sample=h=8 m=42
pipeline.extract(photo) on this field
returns h=2 m=12
